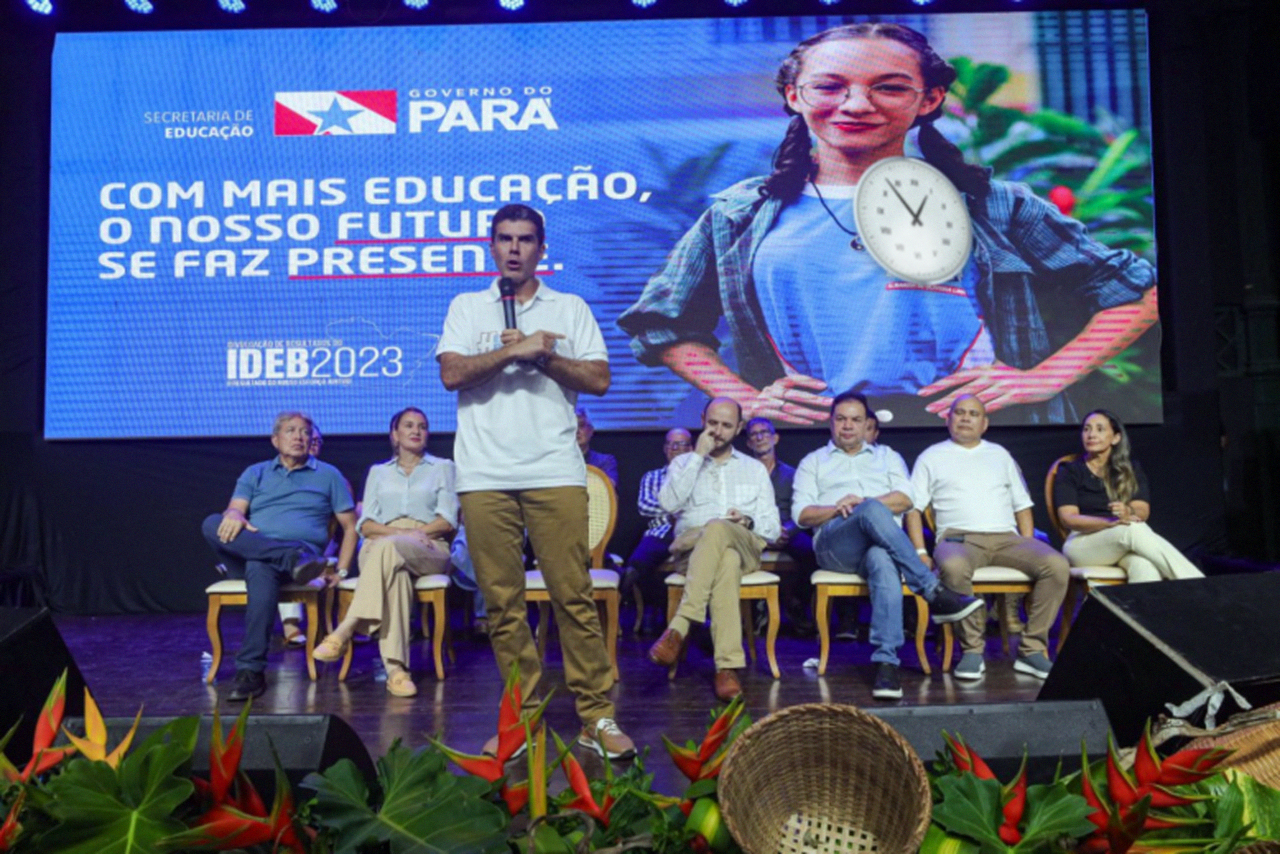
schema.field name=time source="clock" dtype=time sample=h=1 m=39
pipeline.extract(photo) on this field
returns h=12 m=53
